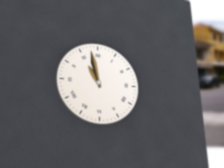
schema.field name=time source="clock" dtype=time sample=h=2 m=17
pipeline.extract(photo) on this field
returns h=10 m=58
